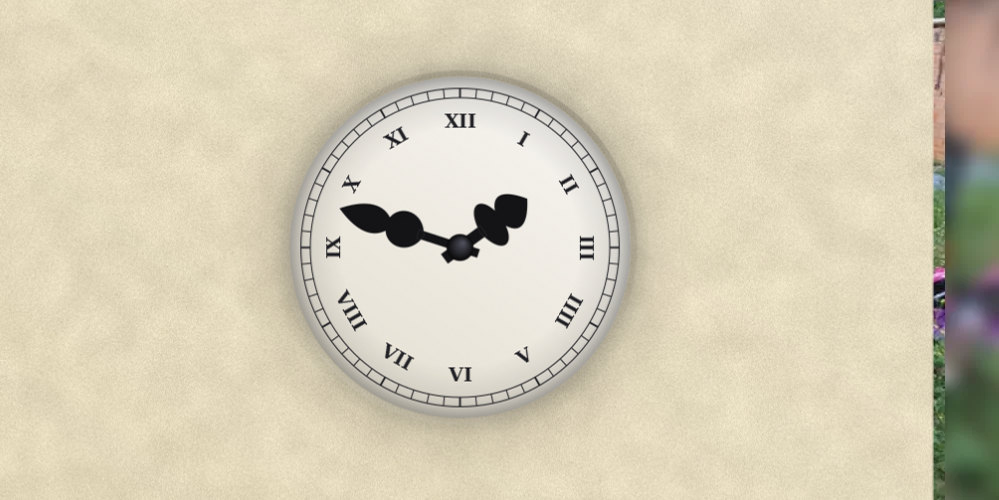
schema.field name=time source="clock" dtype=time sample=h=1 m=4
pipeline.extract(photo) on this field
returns h=1 m=48
